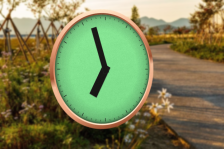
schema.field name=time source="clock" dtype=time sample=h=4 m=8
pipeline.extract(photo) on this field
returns h=6 m=57
